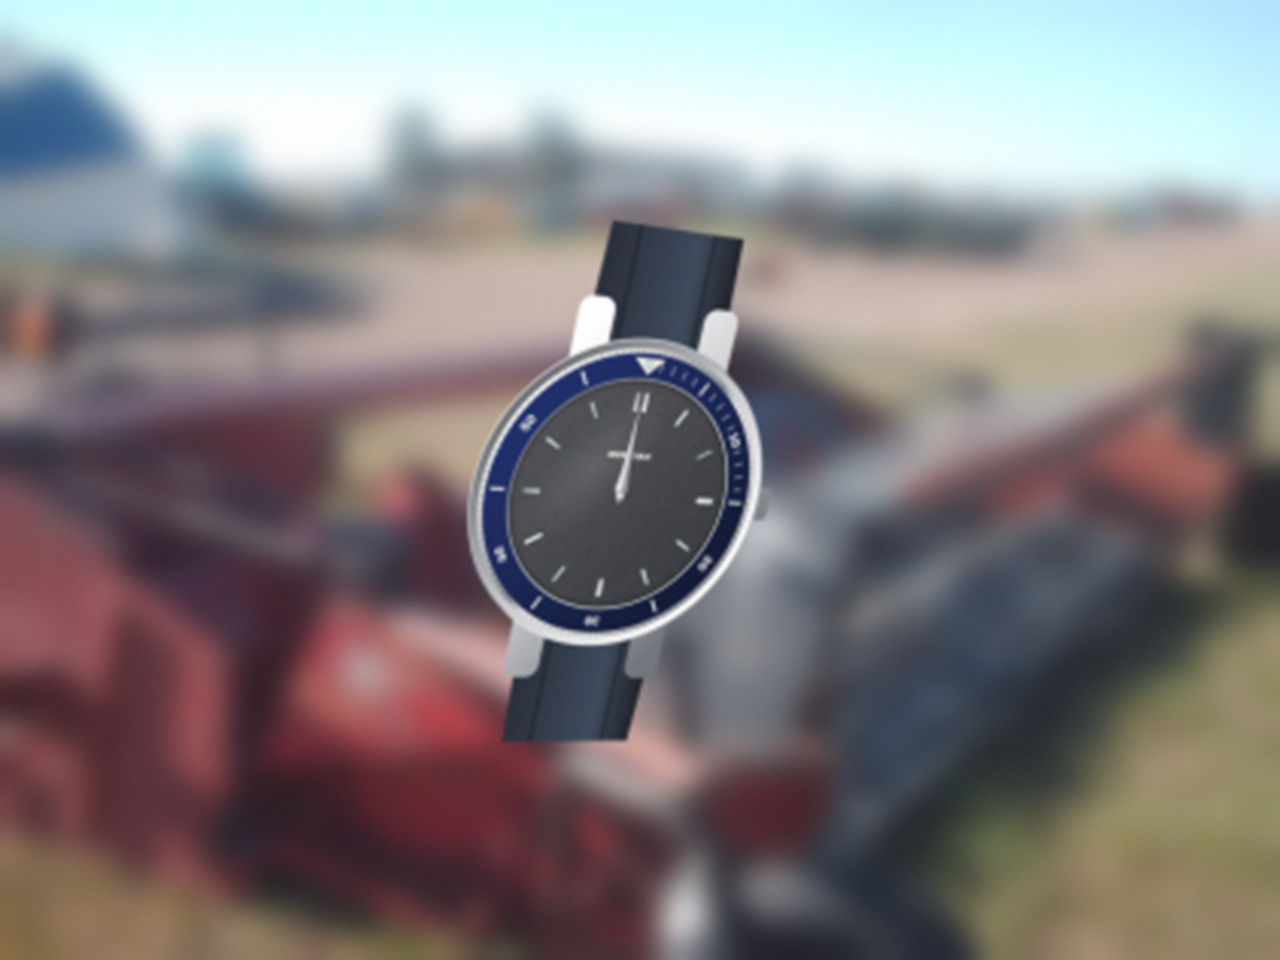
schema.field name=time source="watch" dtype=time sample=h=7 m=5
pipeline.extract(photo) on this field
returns h=12 m=0
